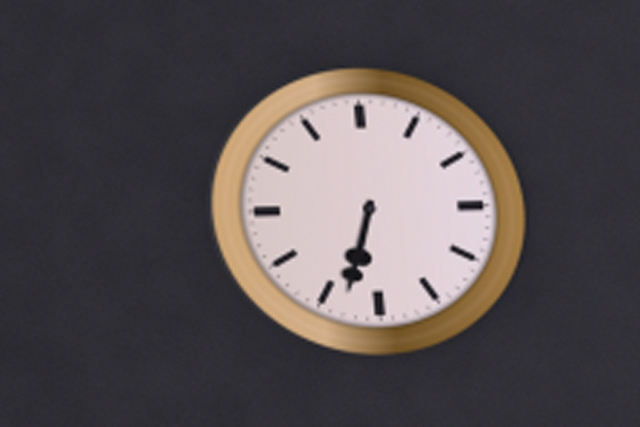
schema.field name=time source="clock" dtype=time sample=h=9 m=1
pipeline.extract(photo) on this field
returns h=6 m=33
